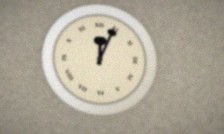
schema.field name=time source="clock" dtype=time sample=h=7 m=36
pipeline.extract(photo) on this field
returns h=12 m=4
